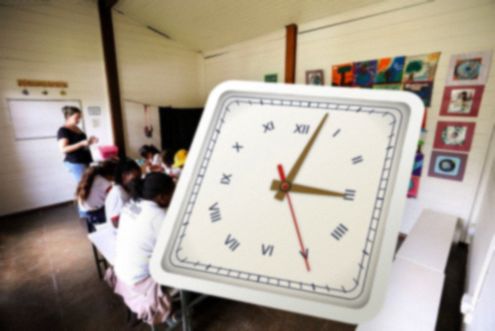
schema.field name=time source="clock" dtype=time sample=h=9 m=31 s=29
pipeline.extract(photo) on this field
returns h=3 m=2 s=25
